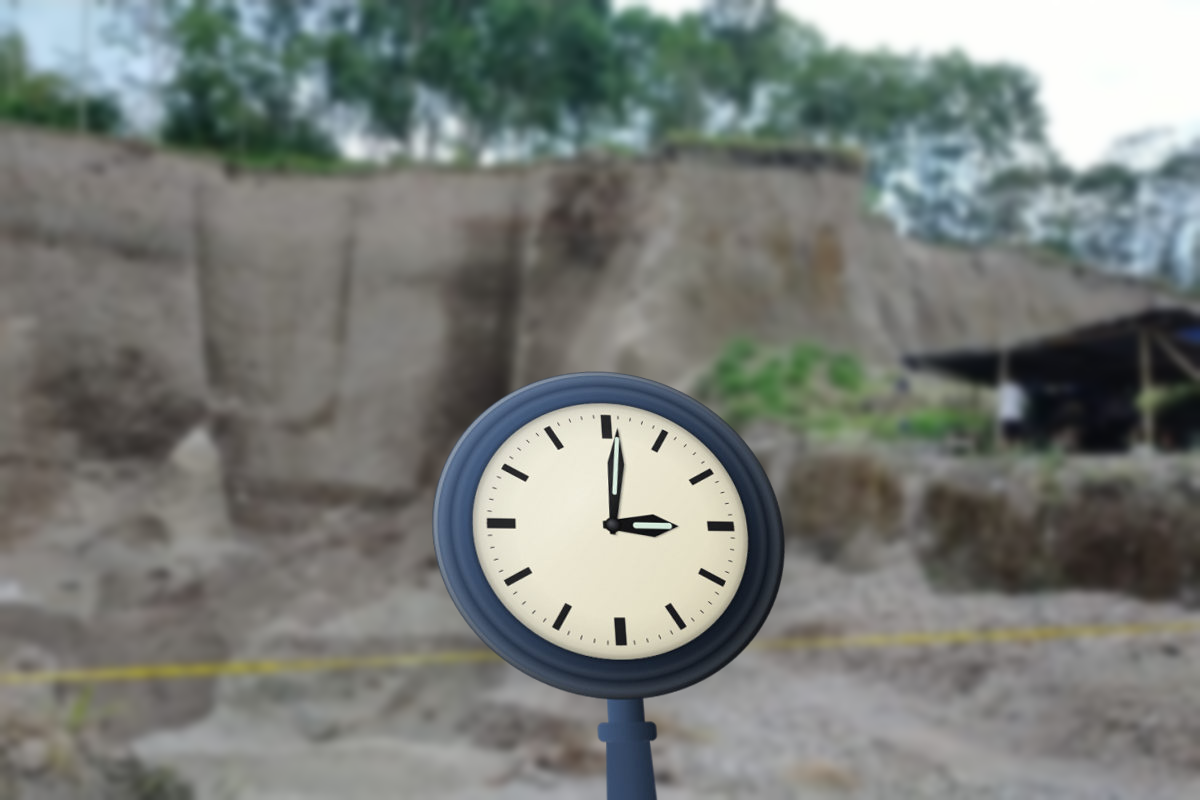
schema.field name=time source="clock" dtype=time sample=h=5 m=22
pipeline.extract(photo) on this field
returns h=3 m=1
